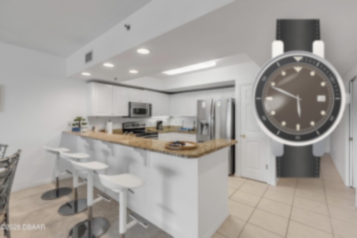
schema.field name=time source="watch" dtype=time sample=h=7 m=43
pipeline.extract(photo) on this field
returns h=5 m=49
